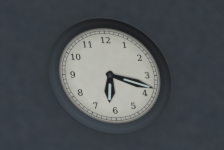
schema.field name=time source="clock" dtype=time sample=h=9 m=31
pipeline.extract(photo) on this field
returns h=6 m=18
